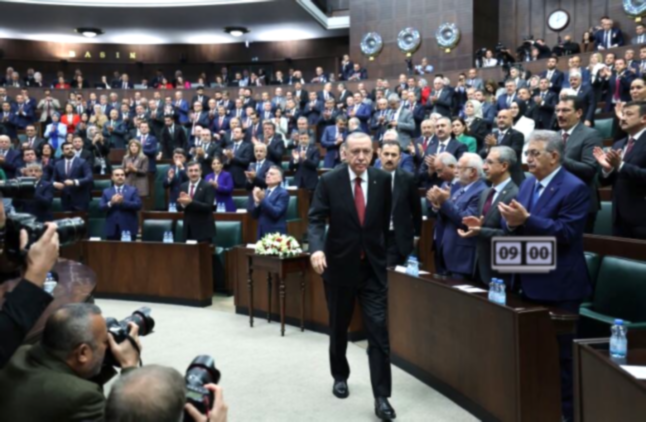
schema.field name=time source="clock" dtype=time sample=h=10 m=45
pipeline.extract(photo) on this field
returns h=9 m=0
